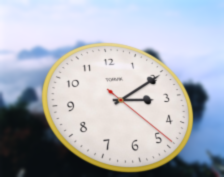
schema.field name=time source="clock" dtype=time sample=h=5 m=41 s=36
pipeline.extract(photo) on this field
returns h=3 m=10 s=24
